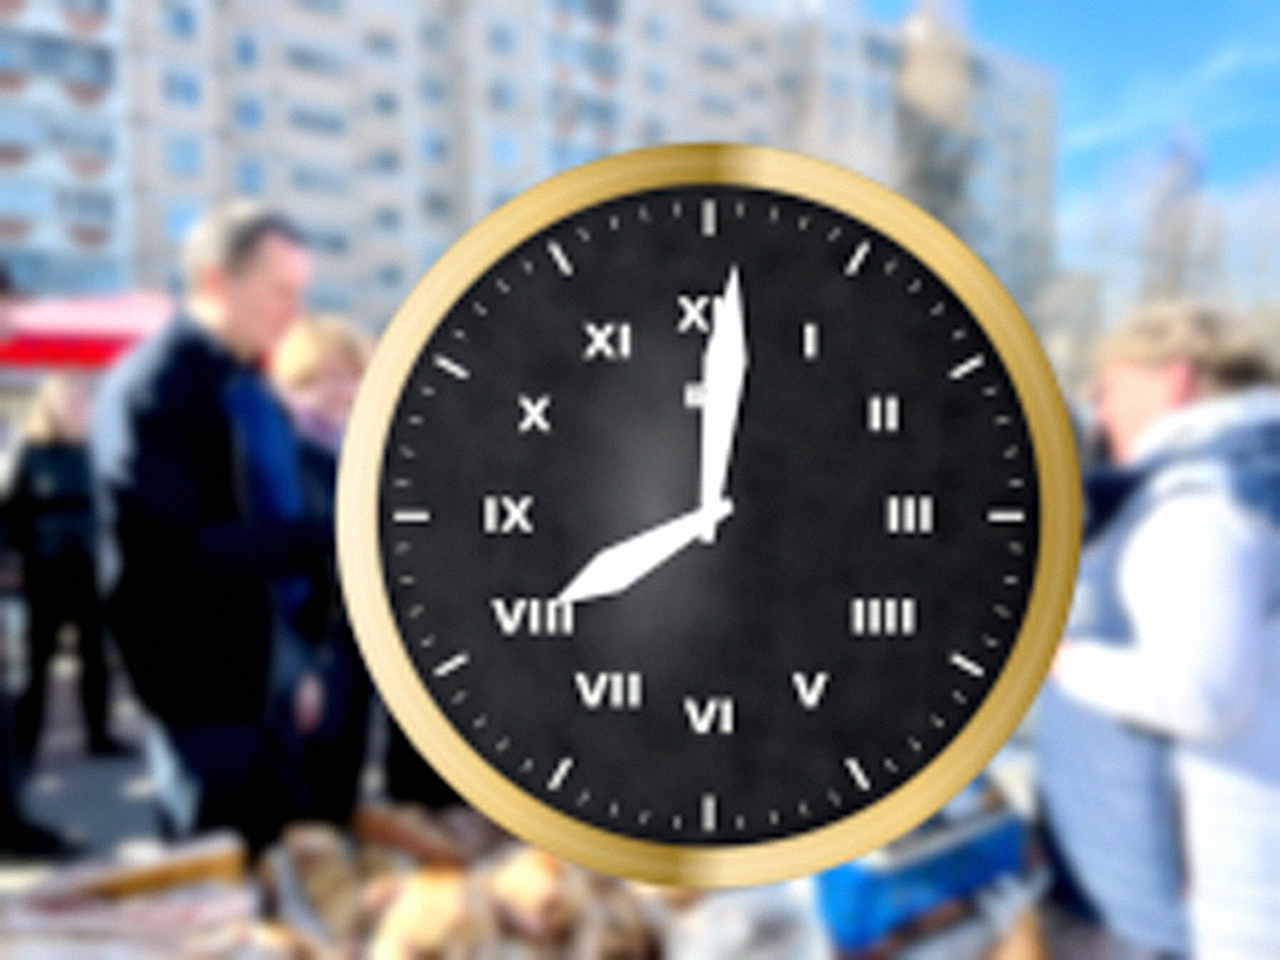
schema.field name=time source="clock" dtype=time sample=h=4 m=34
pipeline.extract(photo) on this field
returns h=8 m=1
